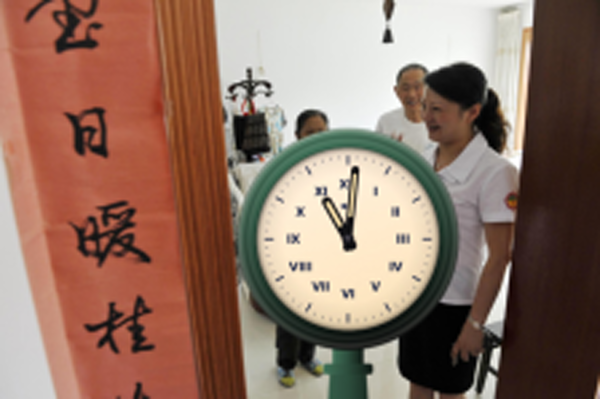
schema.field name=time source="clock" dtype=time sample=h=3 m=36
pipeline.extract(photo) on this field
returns h=11 m=1
